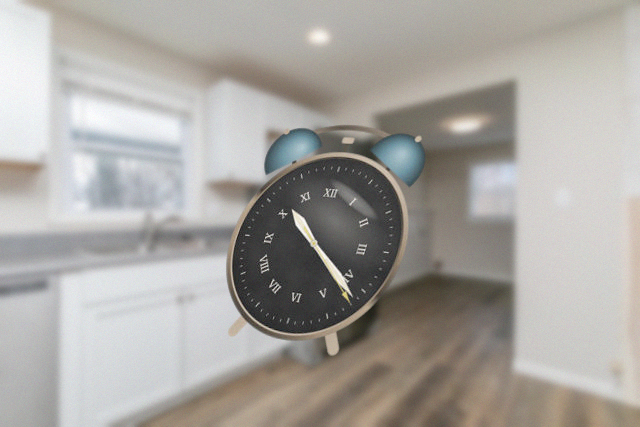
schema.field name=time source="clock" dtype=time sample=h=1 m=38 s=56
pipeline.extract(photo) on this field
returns h=10 m=21 s=22
